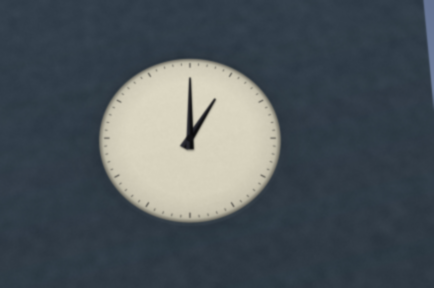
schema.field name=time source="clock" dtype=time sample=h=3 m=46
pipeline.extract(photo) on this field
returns h=1 m=0
